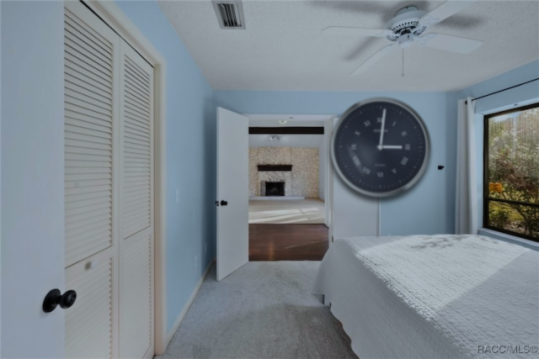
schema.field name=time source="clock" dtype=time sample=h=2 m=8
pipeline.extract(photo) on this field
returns h=3 m=1
